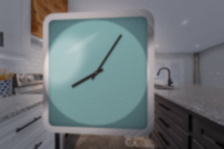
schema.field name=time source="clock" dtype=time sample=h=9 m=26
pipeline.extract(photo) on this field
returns h=8 m=6
